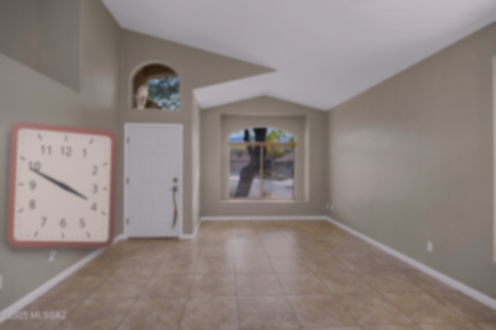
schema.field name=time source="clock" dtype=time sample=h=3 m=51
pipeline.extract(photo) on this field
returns h=3 m=49
